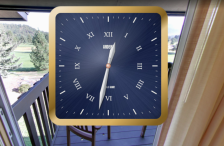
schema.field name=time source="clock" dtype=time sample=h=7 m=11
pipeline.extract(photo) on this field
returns h=12 m=32
